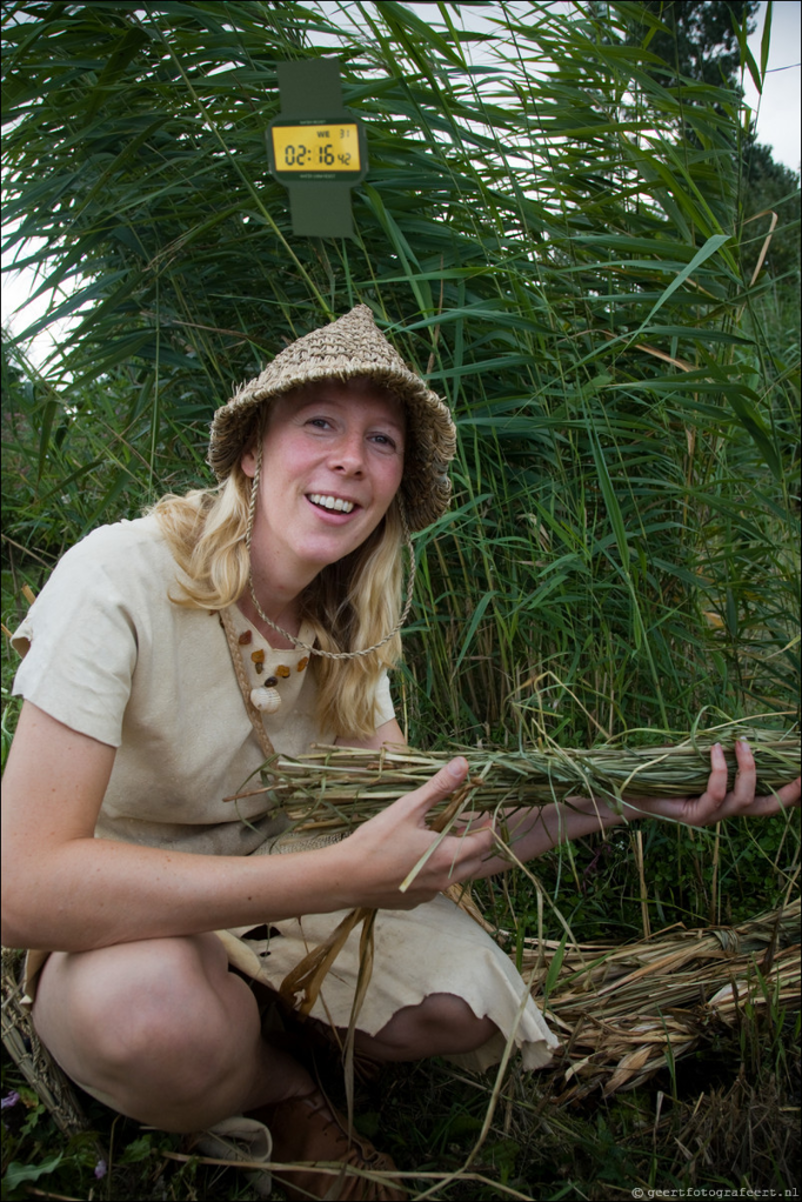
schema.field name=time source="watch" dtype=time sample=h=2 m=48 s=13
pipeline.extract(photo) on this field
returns h=2 m=16 s=42
